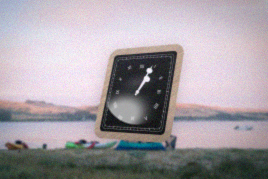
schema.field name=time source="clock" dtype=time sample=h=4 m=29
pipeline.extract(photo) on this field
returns h=1 m=4
